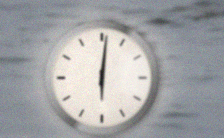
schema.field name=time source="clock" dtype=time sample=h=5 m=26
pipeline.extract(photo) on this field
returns h=6 m=1
